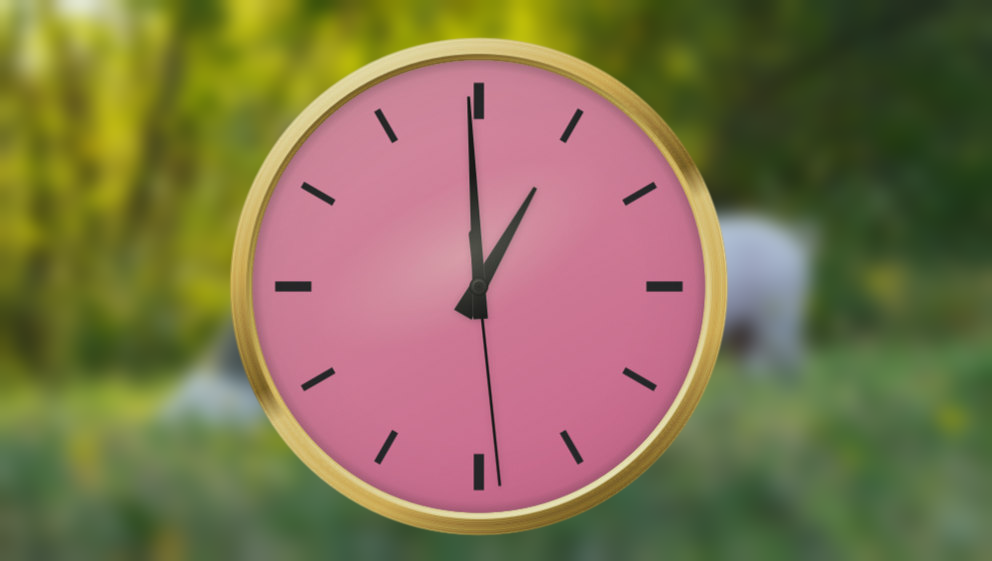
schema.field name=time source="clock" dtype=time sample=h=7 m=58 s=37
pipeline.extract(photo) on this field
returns h=12 m=59 s=29
